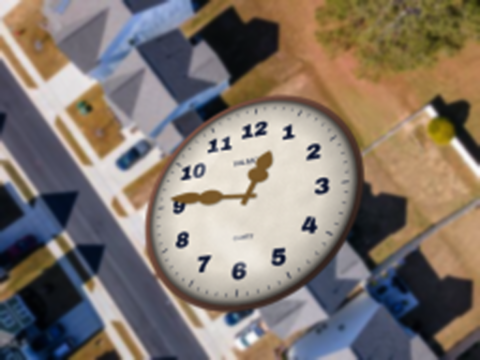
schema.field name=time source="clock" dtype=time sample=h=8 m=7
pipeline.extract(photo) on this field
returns h=12 m=46
